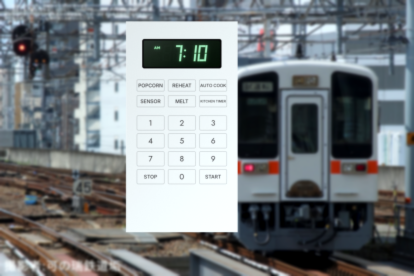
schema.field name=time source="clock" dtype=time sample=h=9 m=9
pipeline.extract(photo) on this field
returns h=7 m=10
